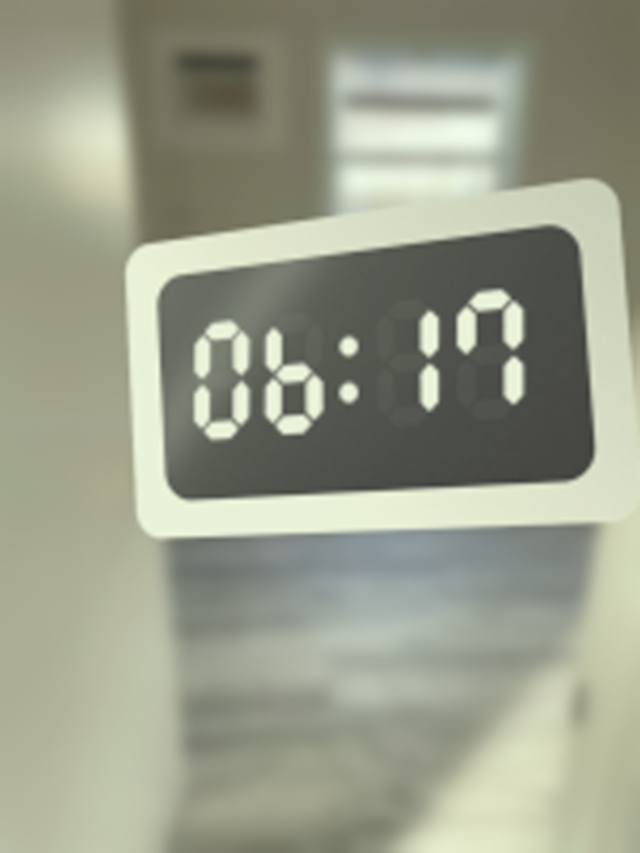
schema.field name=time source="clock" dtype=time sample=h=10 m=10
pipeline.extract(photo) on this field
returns h=6 m=17
